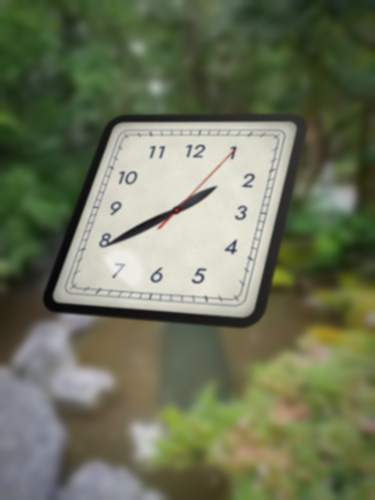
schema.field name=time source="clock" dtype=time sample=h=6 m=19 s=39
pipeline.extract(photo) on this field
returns h=1 m=39 s=5
